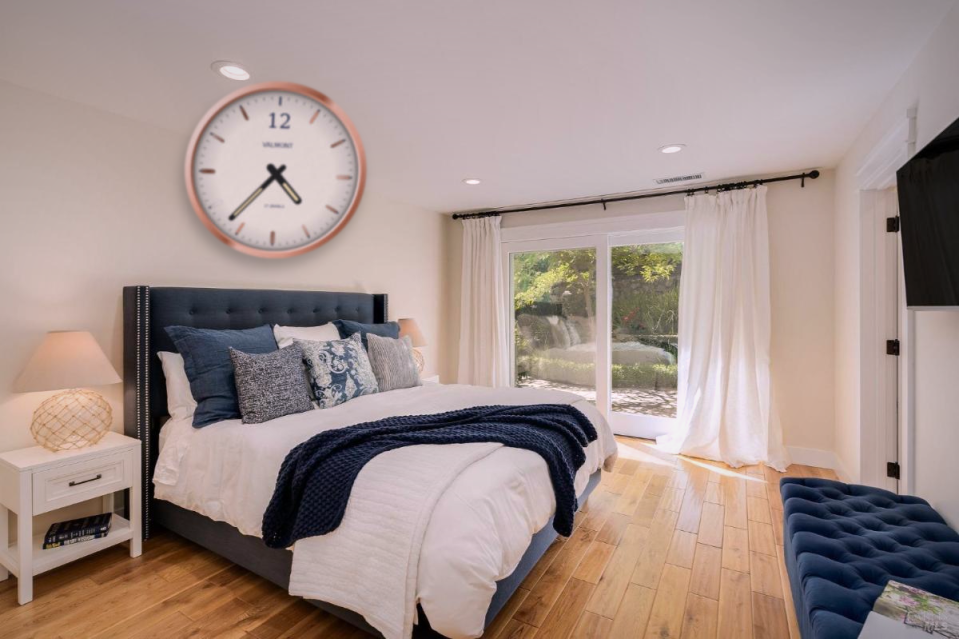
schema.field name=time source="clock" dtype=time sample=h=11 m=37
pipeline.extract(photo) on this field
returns h=4 m=37
